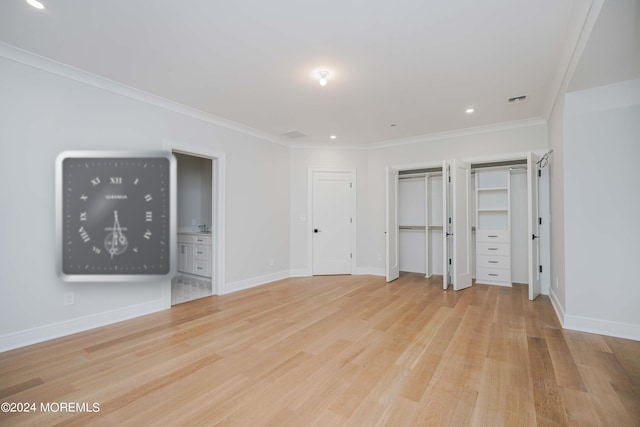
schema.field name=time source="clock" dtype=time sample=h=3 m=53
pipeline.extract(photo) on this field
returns h=5 m=31
